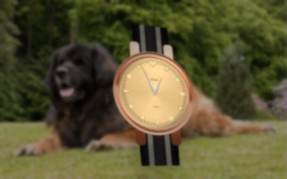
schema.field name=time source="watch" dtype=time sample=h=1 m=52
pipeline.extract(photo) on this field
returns h=12 m=56
